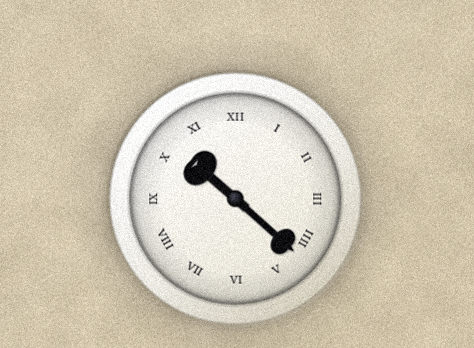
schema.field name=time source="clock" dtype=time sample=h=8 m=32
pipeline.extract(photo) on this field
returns h=10 m=22
